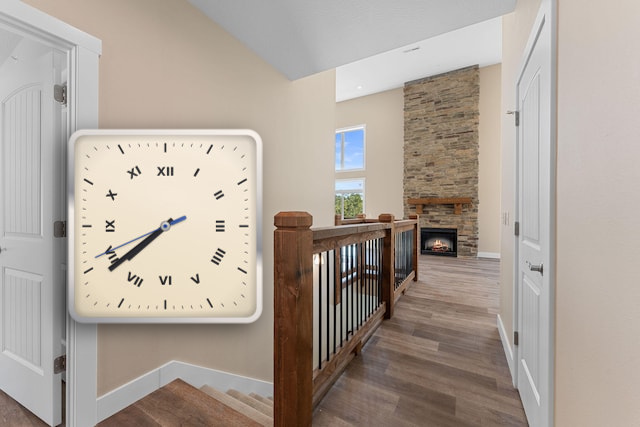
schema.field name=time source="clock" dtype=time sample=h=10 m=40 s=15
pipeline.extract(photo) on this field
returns h=7 m=38 s=41
